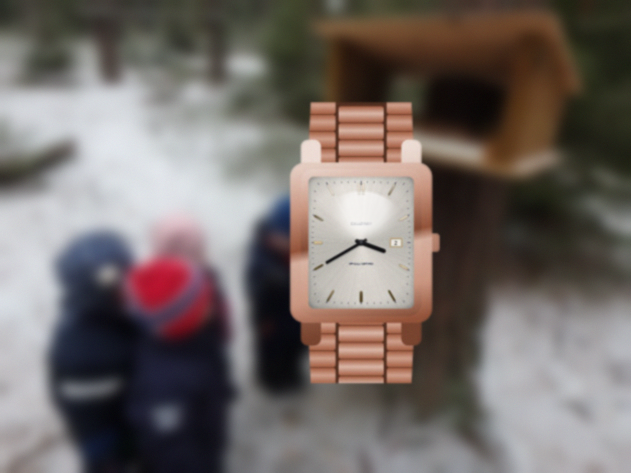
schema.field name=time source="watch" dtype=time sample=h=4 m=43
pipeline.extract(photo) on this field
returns h=3 m=40
